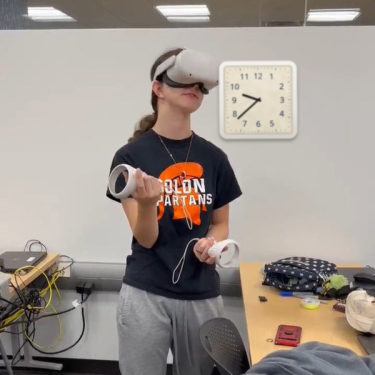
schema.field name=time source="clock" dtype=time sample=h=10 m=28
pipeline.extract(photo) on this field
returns h=9 m=38
